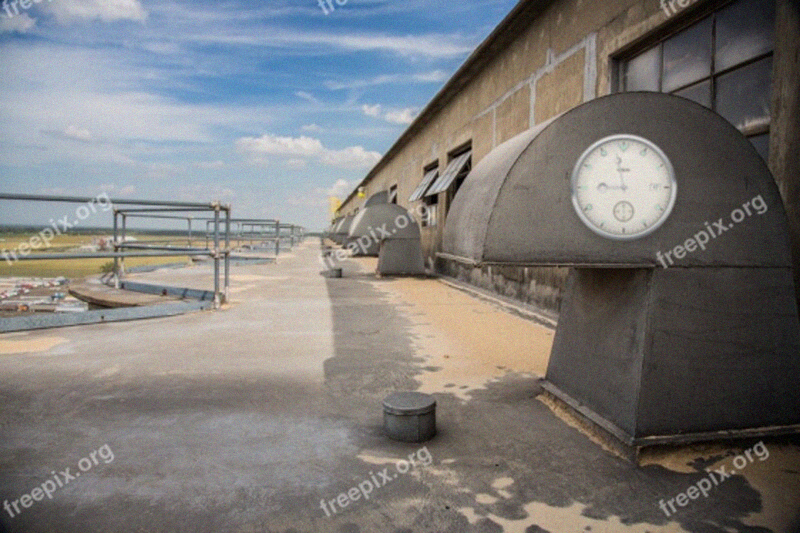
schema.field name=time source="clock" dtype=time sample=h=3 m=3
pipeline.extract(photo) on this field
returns h=8 m=58
